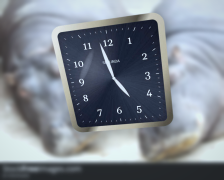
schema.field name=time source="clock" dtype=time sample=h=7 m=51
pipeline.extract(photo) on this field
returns h=4 m=58
